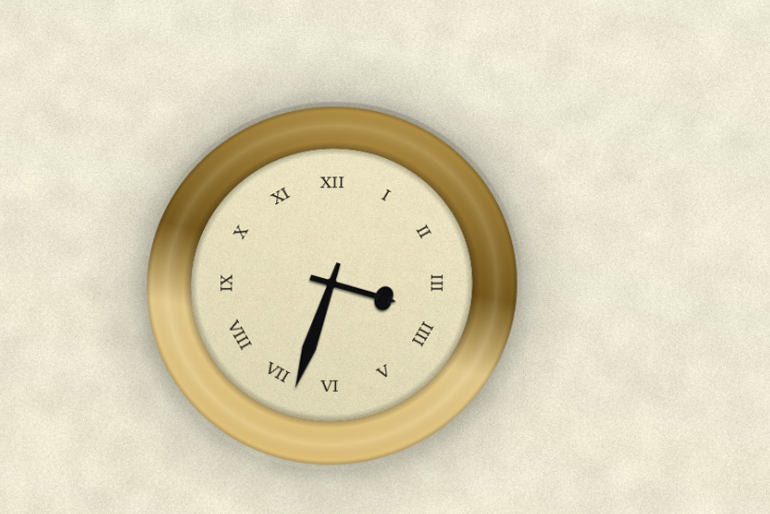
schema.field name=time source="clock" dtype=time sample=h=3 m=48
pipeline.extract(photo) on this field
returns h=3 m=33
